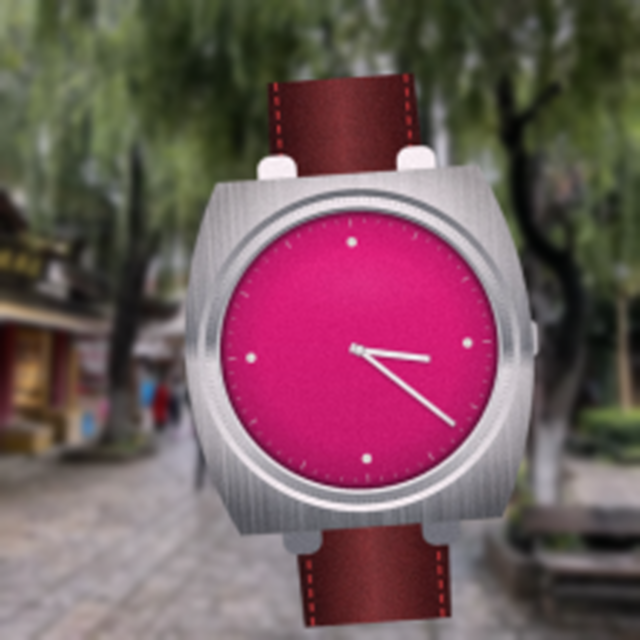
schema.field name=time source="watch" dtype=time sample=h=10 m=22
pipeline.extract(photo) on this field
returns h=3 m=22
